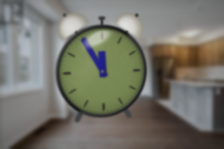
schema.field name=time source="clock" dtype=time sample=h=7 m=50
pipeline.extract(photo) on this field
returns h=11 m=55
